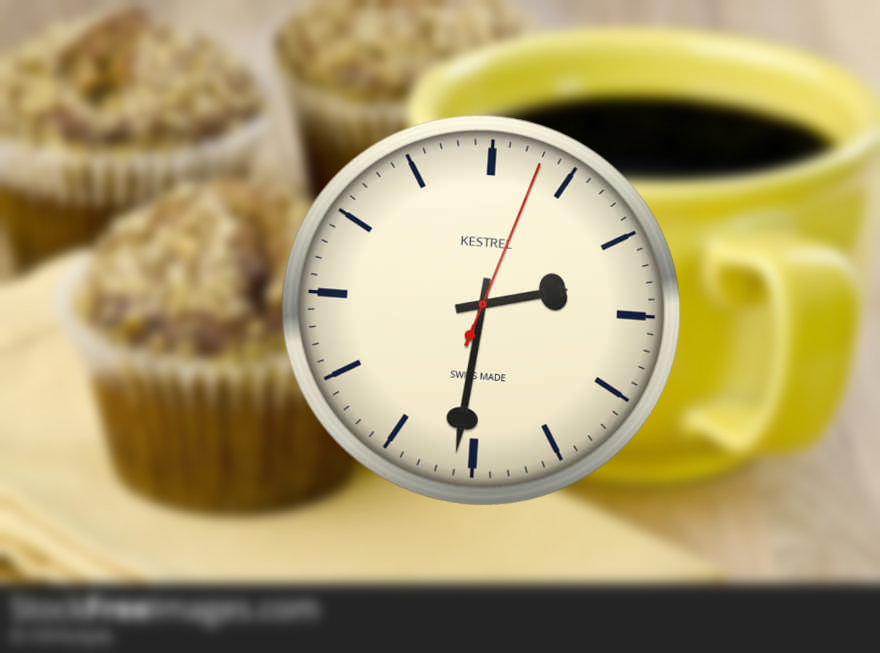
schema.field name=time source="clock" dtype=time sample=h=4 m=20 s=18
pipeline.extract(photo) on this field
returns h=2 m=31 s=3
